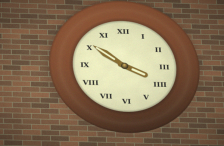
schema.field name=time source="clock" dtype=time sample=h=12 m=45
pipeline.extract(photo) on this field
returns h=3 m=51
